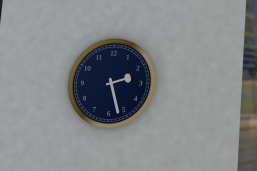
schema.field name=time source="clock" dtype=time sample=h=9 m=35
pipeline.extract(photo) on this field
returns h=2 m=27
